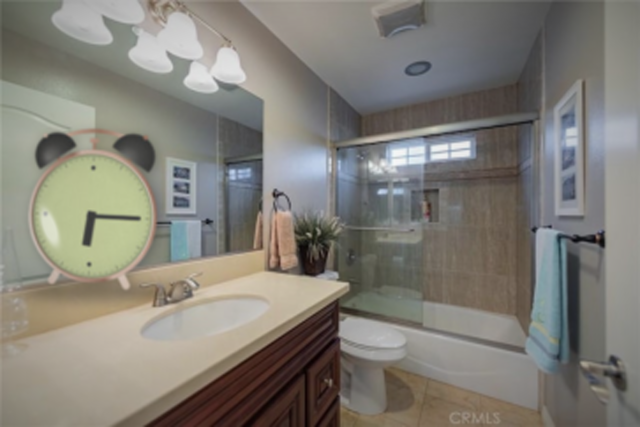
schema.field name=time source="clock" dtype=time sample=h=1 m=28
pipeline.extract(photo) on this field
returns h=6 m=15
